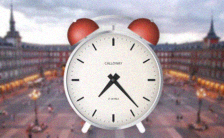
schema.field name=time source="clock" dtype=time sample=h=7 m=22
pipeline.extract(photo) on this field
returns h=7 m=23
